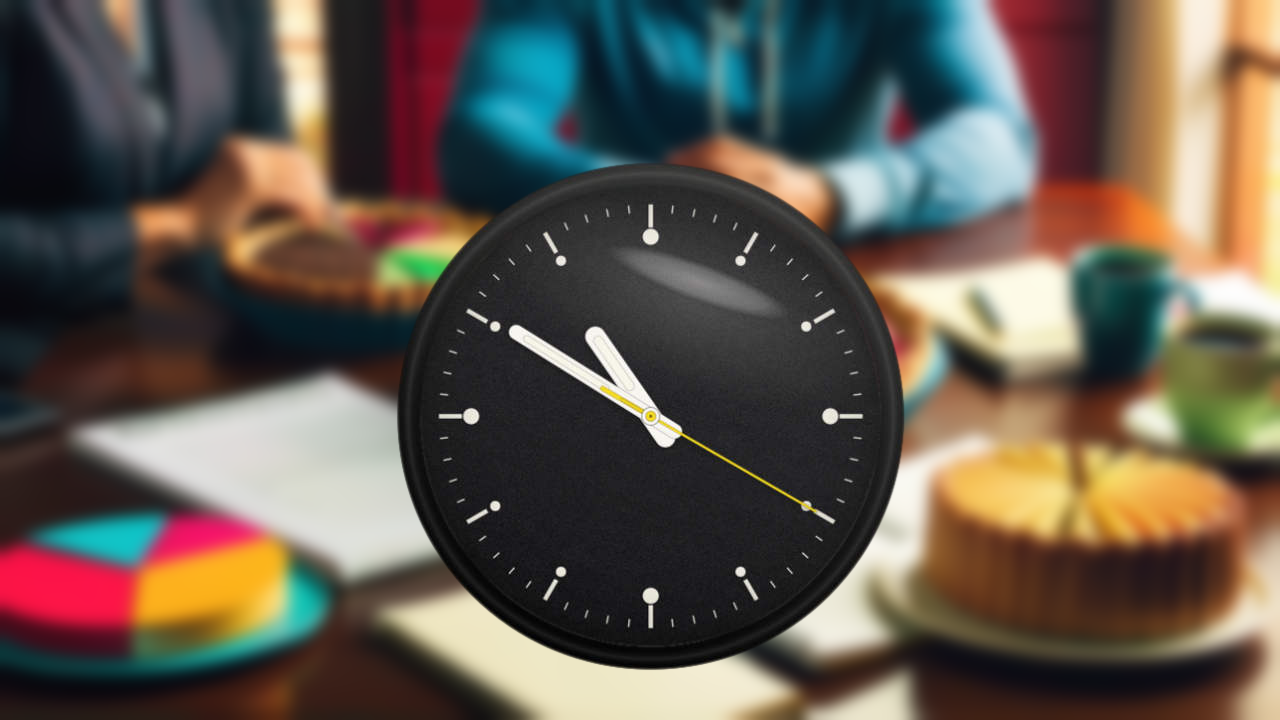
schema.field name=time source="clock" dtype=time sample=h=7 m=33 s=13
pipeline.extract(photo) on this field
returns h=10 m=50 s=20
